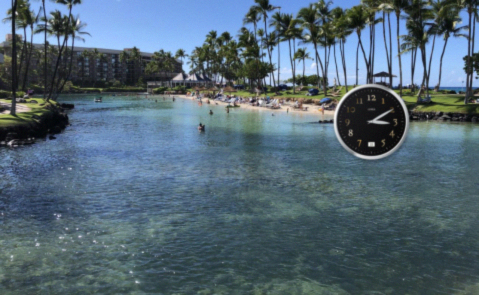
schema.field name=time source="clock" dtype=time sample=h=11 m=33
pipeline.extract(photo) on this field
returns h=3 m=10
